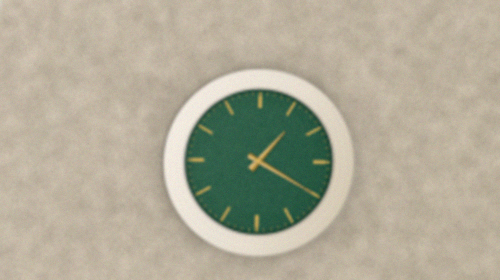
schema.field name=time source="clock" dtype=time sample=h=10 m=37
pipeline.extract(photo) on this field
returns h=1 m=20
